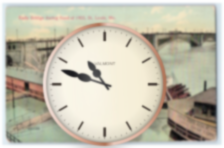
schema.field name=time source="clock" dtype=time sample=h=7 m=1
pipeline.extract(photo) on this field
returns h=10 m=48
